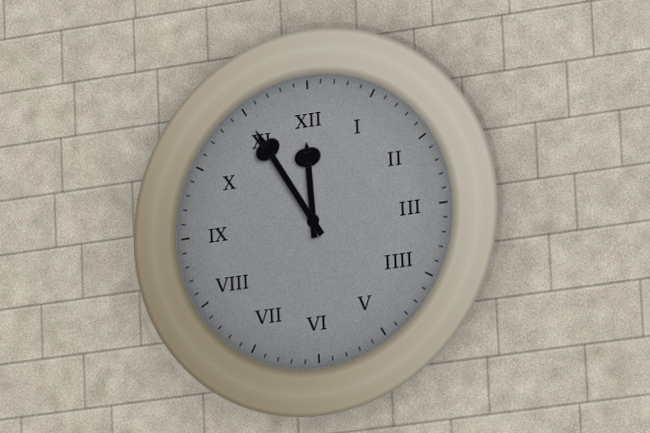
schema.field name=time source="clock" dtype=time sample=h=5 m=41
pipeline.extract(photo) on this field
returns h=11 m=55
